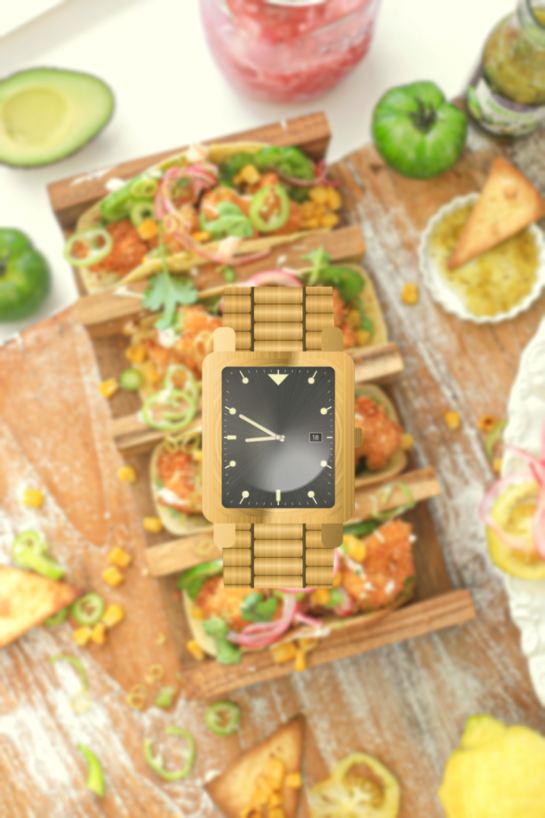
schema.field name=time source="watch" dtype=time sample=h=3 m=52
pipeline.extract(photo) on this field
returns h=8 m=50
